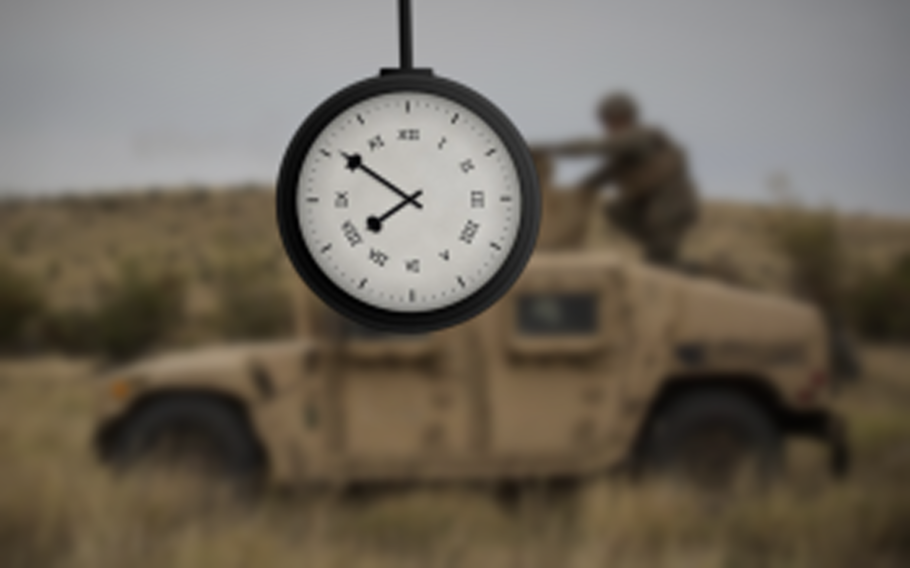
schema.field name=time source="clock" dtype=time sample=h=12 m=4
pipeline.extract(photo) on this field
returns h=7 m=51
